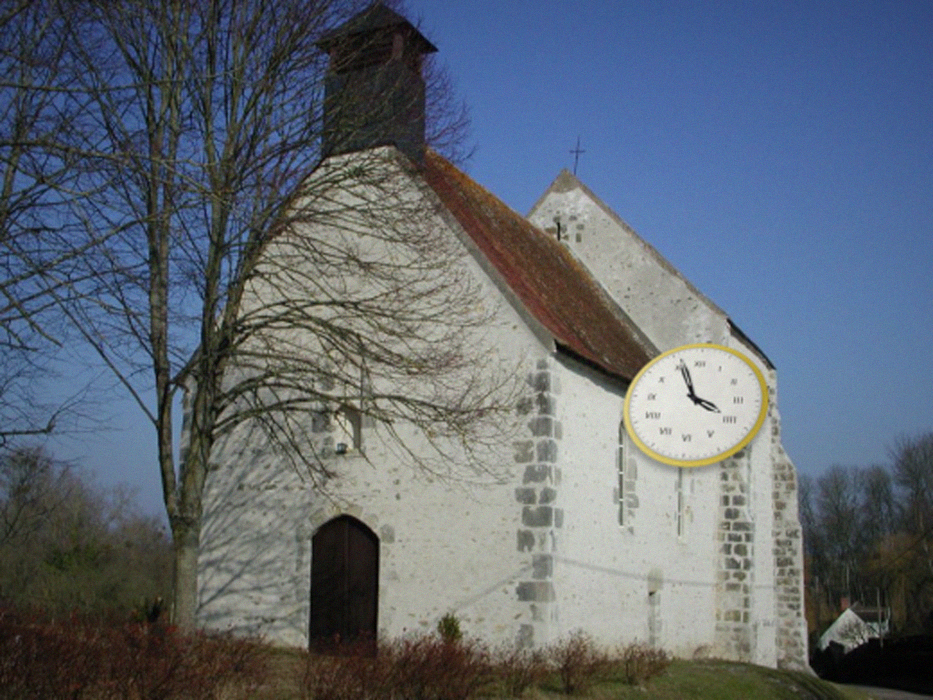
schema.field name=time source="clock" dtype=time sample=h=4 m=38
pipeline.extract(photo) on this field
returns h=3 m=56
